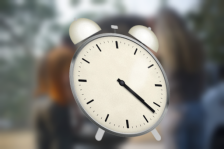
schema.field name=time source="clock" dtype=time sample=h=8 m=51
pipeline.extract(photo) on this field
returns h=4 m=22
